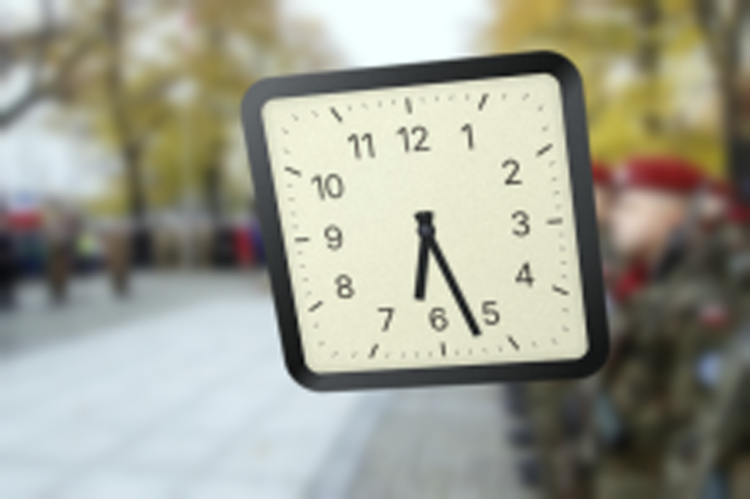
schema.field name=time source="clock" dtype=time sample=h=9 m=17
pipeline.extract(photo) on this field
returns h=6 m=27
